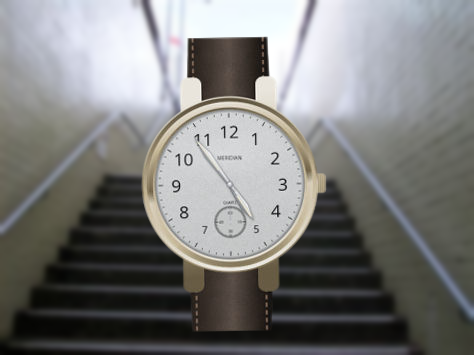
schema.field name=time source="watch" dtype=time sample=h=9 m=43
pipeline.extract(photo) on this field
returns h=4 m=54
